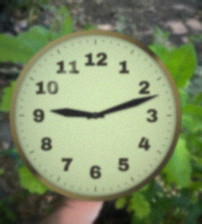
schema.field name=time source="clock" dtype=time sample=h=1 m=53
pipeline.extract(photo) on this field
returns h=9 m=12
